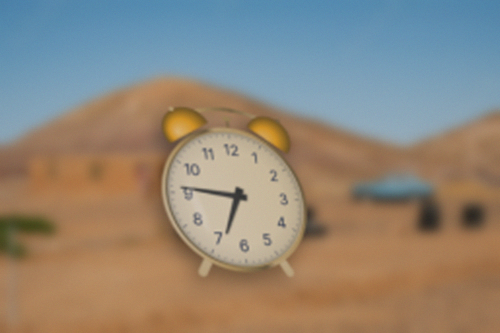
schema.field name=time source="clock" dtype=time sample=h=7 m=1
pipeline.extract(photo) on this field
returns h=6 m=46
